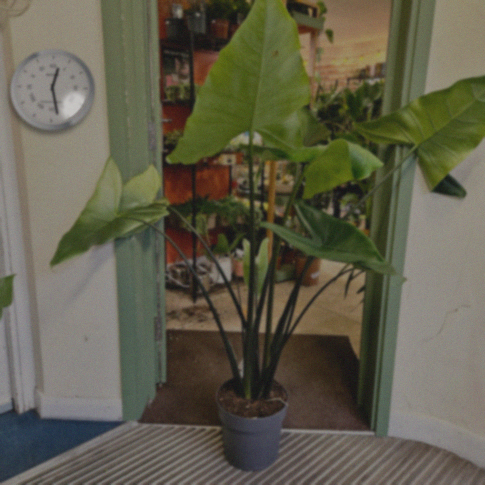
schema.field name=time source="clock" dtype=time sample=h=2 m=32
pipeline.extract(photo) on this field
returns h=12 m=28
